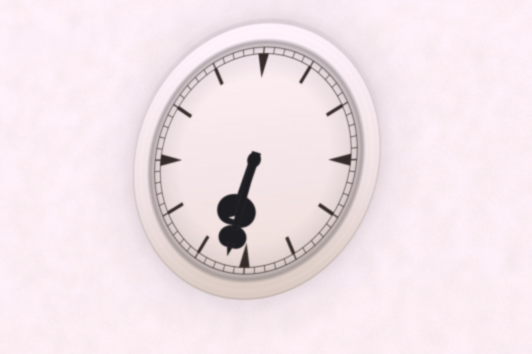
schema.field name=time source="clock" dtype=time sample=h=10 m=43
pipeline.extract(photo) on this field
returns h=6 m=32
